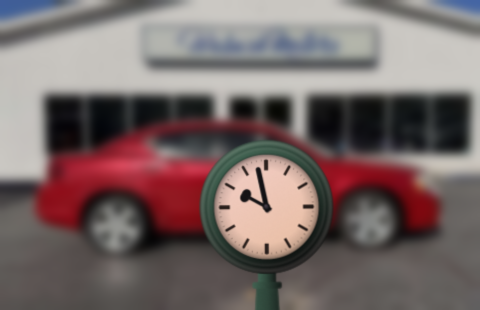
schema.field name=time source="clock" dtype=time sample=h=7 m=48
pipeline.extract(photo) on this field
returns h=9 m=58
